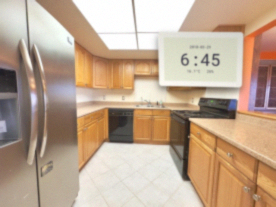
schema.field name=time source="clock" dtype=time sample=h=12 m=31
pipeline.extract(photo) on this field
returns h=6 m=45
